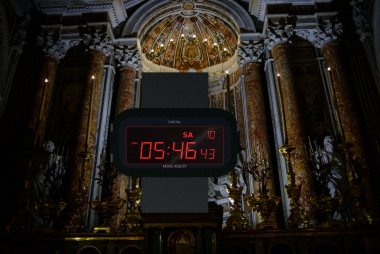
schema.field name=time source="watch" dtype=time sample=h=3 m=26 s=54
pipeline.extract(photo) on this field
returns h=5 m=46 s=43
